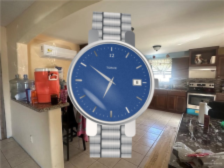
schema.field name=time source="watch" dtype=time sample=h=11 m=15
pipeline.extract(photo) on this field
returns h=6 m=51
